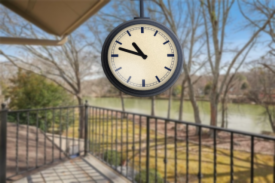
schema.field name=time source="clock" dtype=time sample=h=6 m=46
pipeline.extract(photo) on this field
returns h=10 m=48
